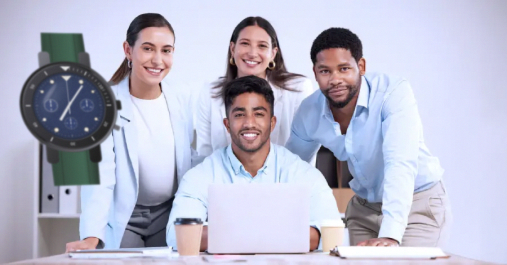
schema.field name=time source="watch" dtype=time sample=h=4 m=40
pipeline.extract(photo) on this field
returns h=7 m=6
